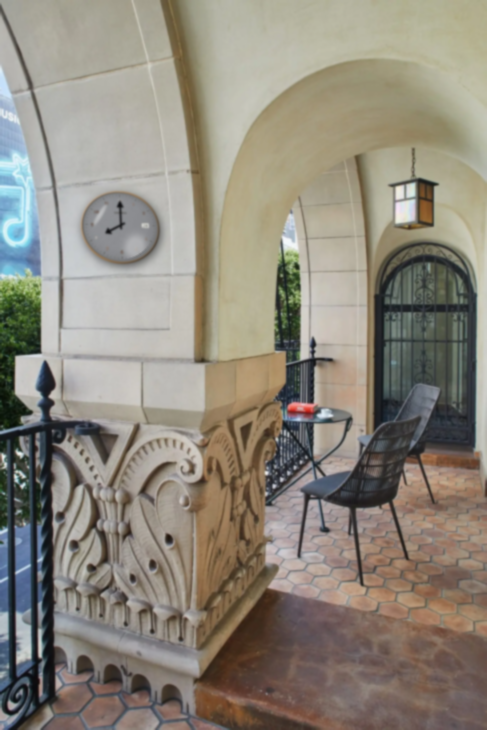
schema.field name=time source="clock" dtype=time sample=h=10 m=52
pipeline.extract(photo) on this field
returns h=8 m=0
